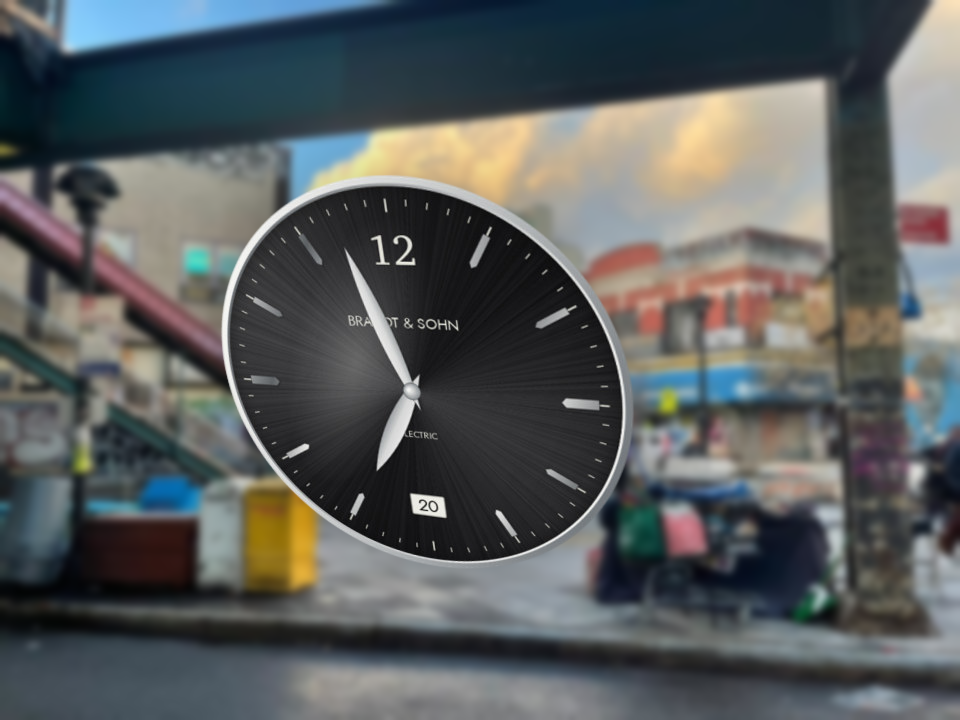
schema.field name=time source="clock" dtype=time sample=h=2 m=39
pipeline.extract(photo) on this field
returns h=6 m=57
